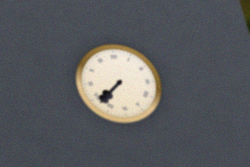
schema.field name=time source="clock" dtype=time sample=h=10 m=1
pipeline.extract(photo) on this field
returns h=7 m=38
